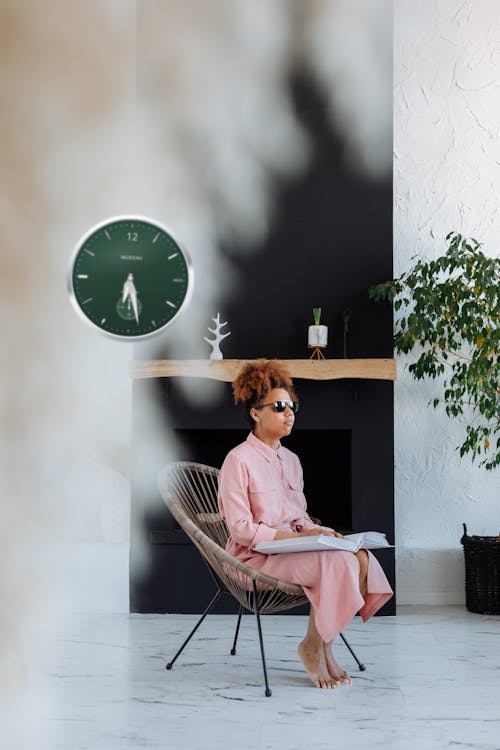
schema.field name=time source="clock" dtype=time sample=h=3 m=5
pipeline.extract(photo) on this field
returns h=6 m=28
